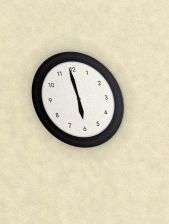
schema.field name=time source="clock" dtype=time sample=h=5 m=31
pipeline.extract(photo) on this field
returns h=5 m=59
